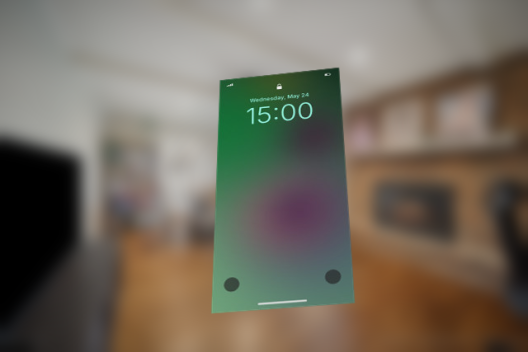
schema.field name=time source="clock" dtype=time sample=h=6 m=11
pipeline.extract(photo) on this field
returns h=15 m=0
